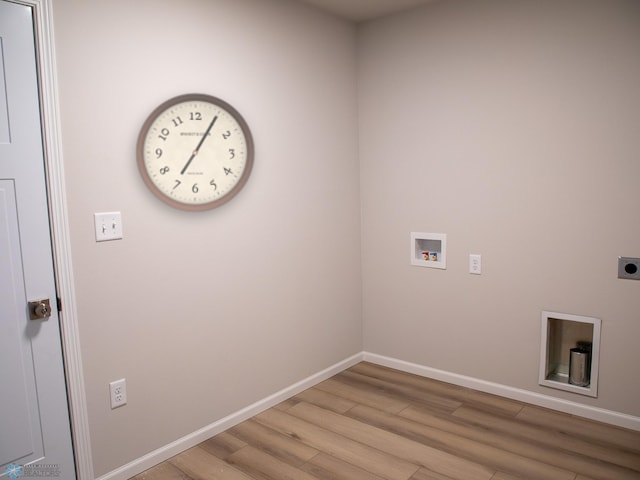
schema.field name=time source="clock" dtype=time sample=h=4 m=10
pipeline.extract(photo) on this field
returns h=7 m=5
